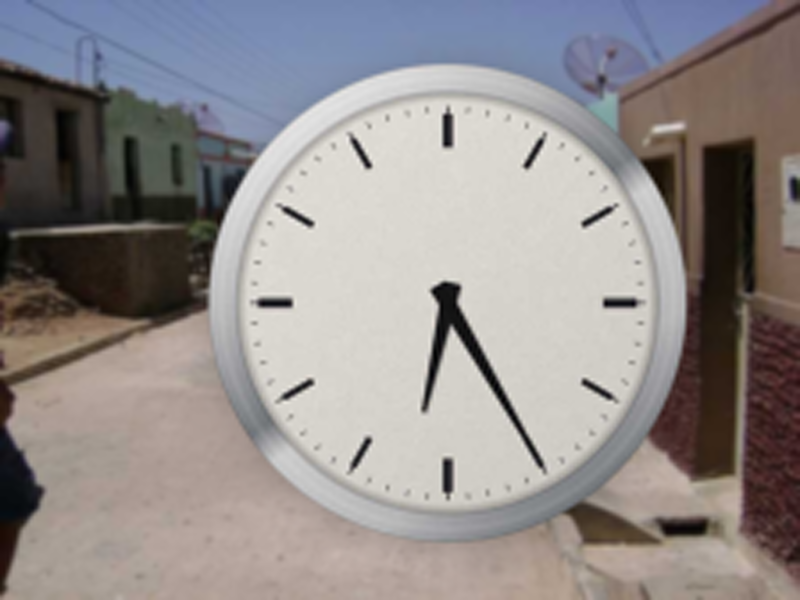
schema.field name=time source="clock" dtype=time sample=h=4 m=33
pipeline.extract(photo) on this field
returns h=6 m=25
